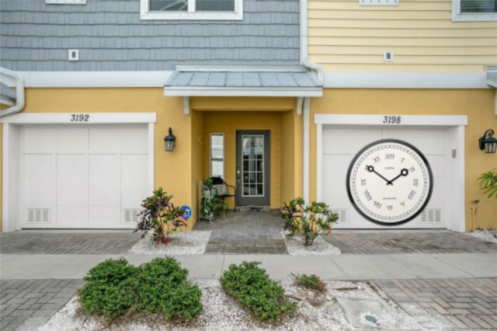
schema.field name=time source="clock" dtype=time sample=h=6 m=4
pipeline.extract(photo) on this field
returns h=1 m=51
